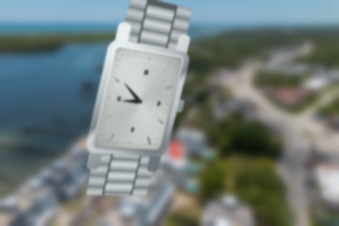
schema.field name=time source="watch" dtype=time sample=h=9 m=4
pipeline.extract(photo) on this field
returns h=8 m=51
